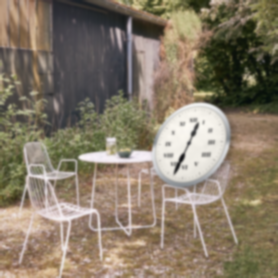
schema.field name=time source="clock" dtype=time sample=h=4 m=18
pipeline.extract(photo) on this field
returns h=12 m=33
